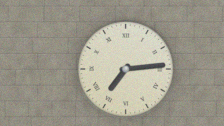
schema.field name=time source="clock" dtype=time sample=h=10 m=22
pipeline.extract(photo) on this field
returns h=7 m=14
